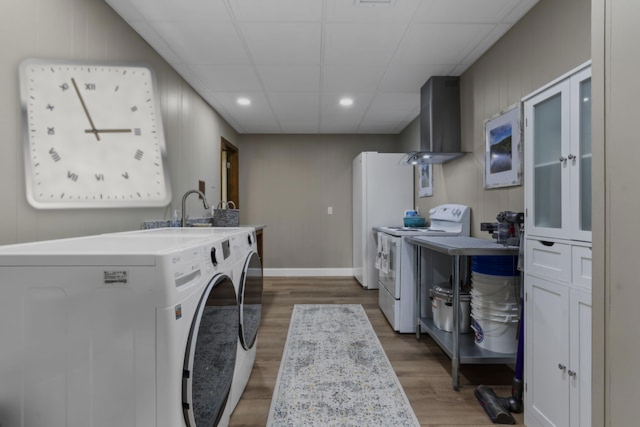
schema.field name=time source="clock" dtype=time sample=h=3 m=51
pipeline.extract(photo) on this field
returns h=2 m=57
